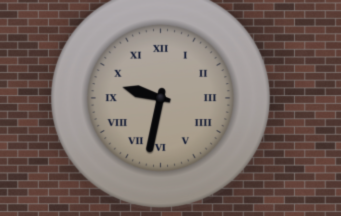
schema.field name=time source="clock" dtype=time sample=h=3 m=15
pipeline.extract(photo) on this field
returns h=9 m=32
